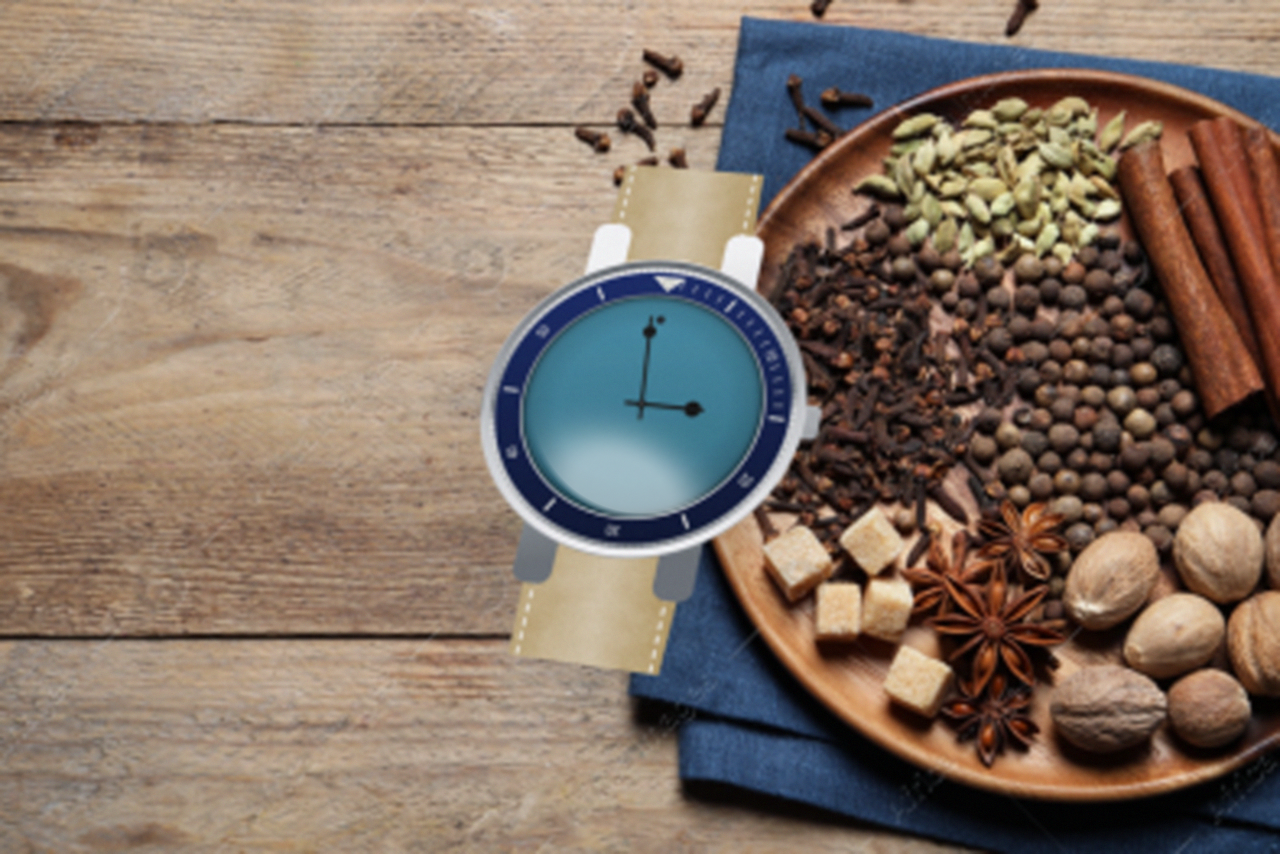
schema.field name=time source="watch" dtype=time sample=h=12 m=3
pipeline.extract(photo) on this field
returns h=2 m=59
